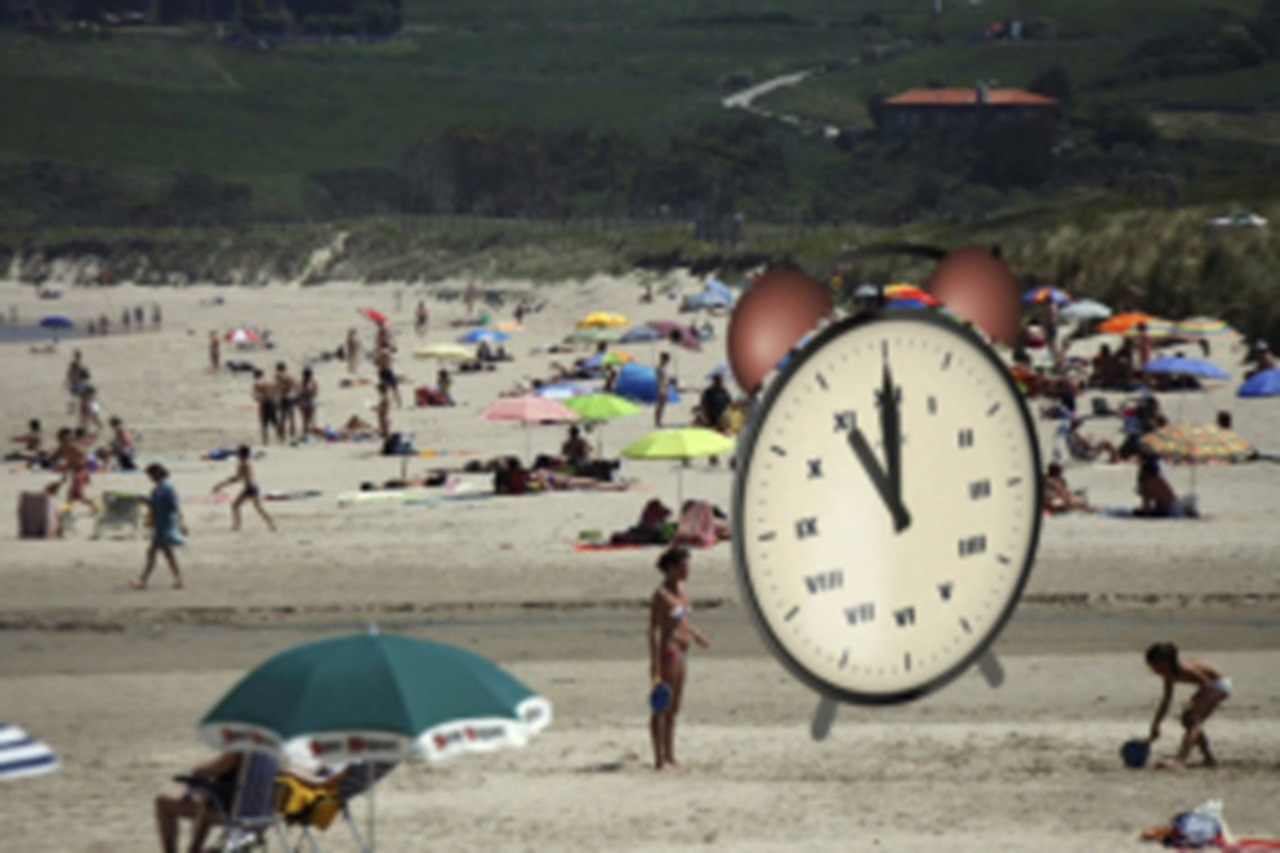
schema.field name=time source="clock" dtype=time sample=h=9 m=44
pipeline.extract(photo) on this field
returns h=11 m=0
